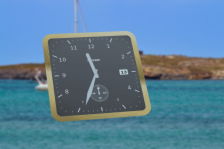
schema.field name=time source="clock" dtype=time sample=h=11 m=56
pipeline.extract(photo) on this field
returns h=11 m=34
